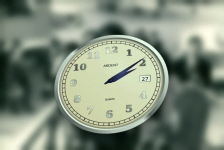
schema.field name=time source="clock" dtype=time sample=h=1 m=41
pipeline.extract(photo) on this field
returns h=2 m=9
